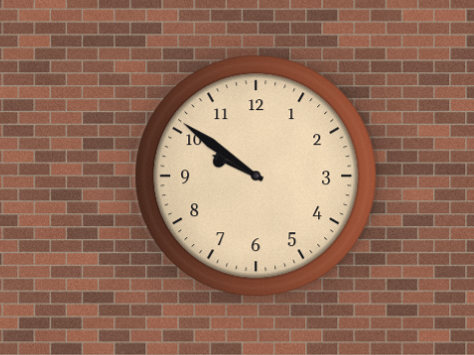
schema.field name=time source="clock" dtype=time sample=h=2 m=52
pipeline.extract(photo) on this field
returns h=9 m=51
